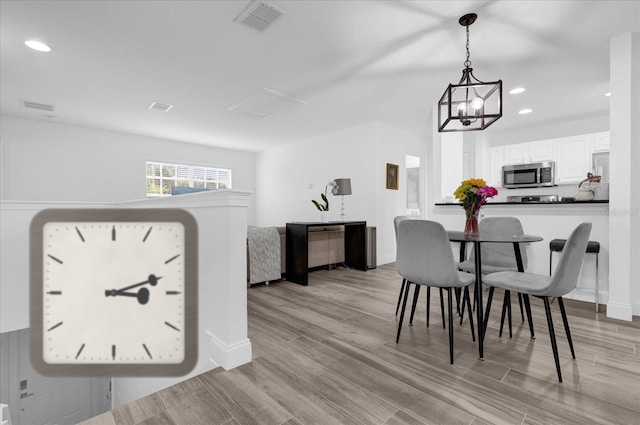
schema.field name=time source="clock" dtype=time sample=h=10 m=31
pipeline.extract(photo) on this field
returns h=3 m=12
